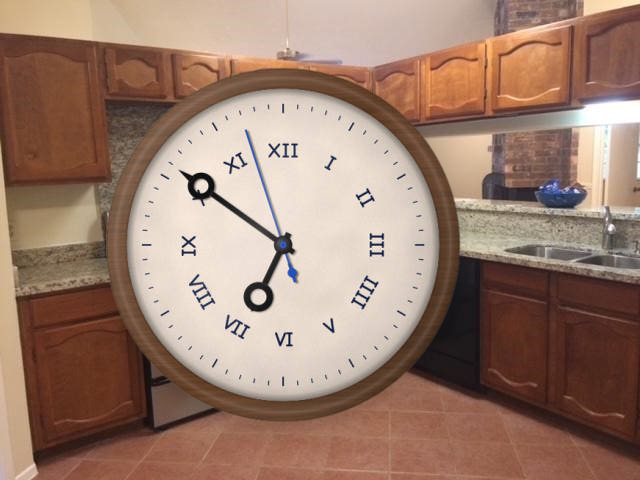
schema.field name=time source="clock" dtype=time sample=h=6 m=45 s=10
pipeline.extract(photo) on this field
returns h=6 m=50 s=57
